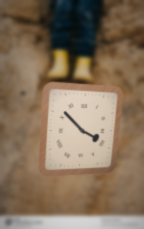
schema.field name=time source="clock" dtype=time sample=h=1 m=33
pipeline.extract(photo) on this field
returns h=3 m=52
